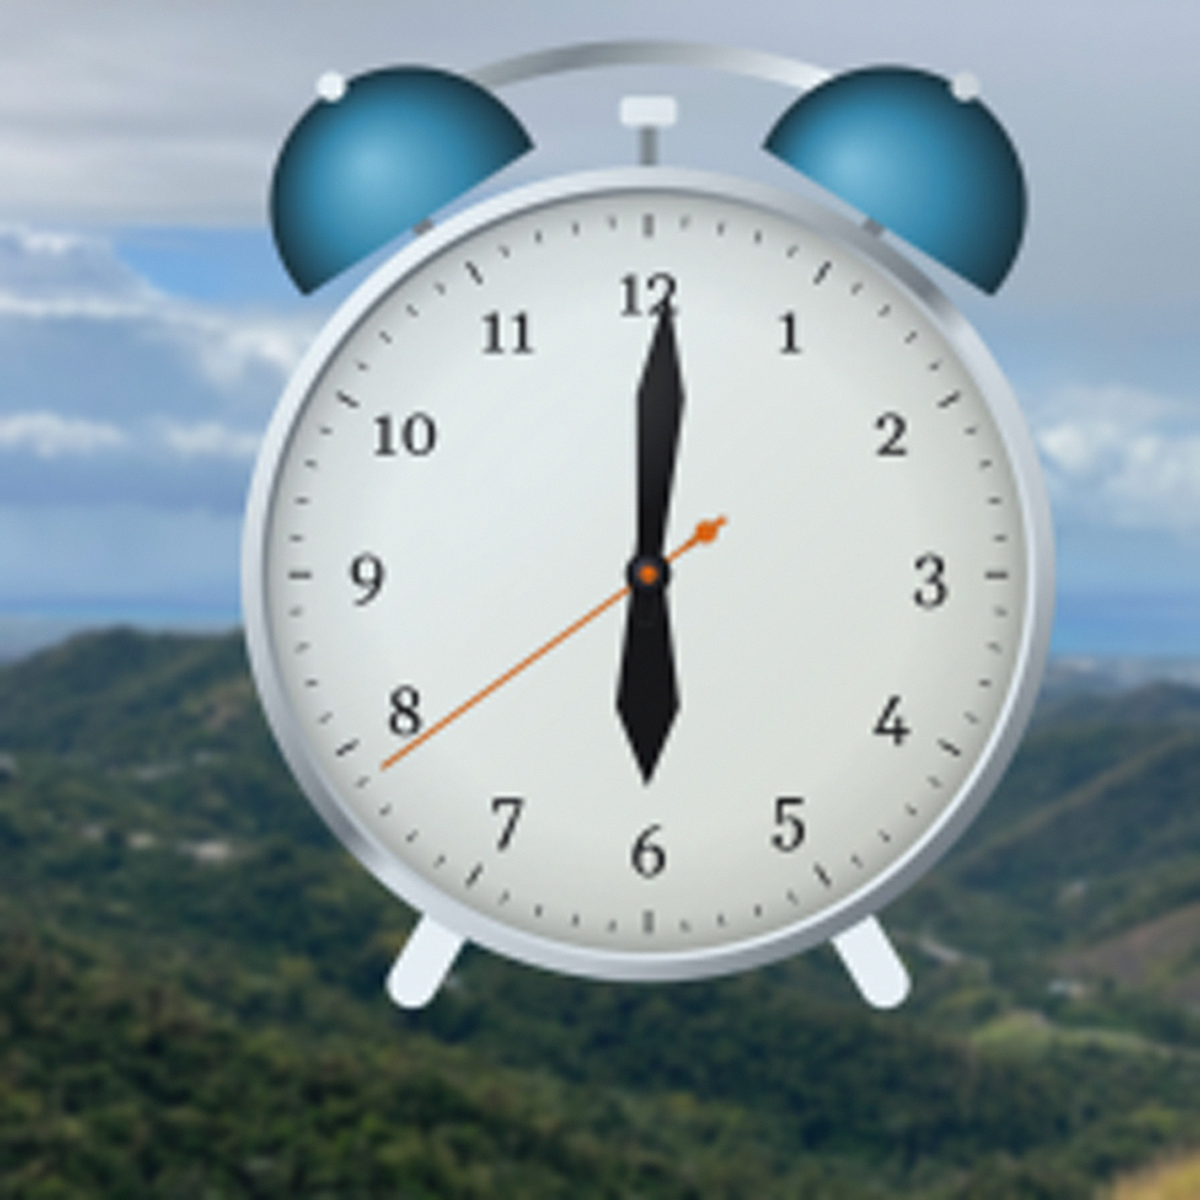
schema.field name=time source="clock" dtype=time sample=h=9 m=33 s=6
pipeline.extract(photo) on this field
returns h=6 m=0 s=39
